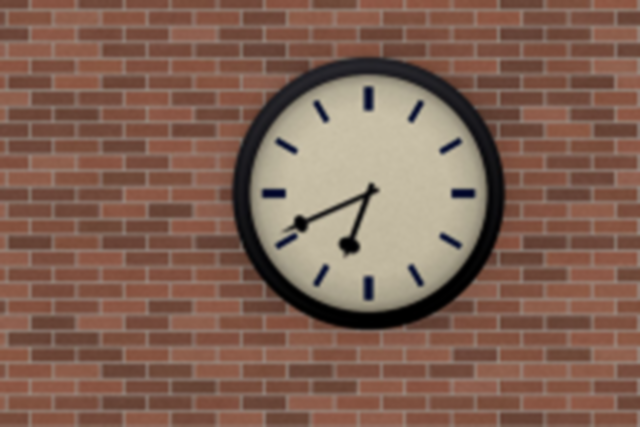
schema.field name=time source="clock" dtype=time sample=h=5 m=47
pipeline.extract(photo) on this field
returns h=6 m=41
